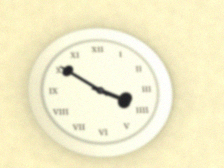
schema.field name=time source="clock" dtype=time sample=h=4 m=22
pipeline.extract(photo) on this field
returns h=3 m=51
